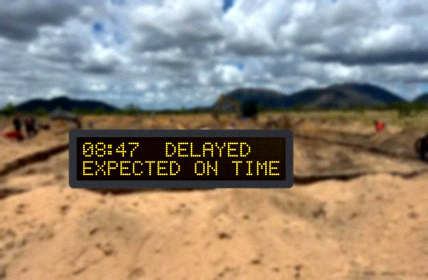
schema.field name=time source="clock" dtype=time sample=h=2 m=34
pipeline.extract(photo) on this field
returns h=8 m=47
